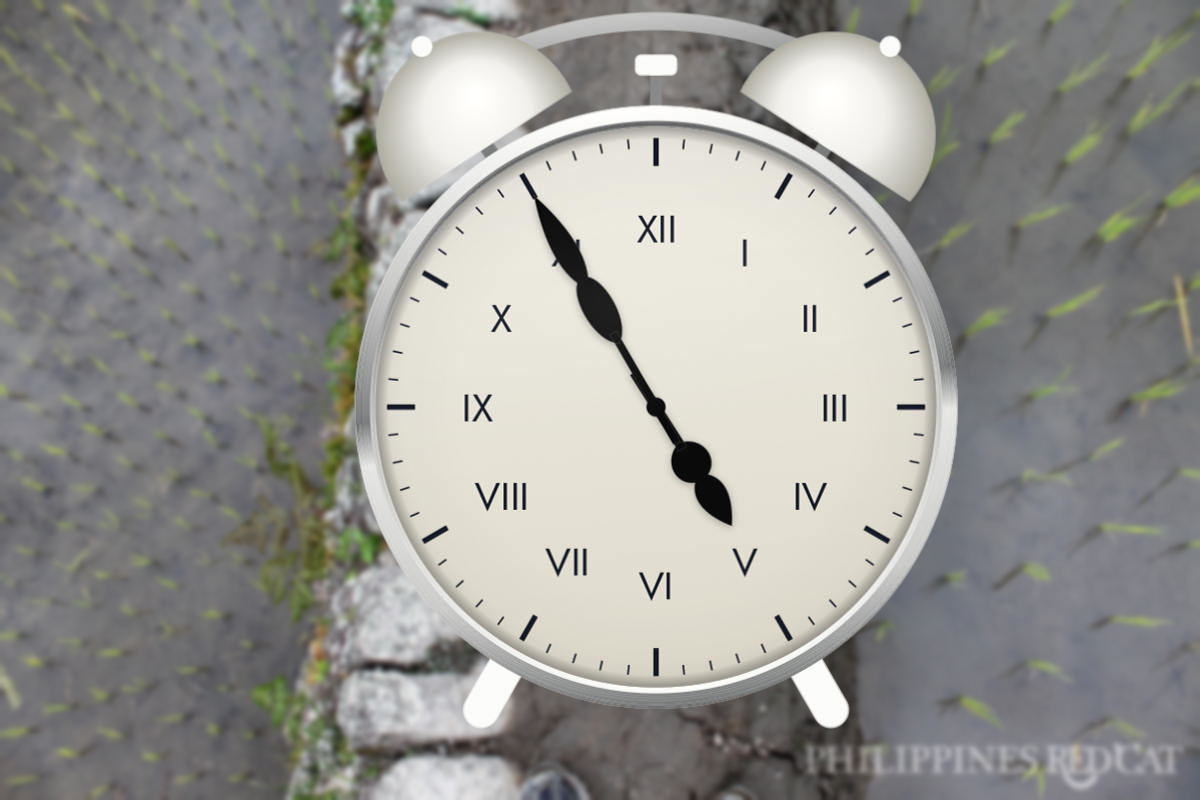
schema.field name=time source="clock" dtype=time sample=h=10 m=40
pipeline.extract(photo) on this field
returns h=4 m=55
